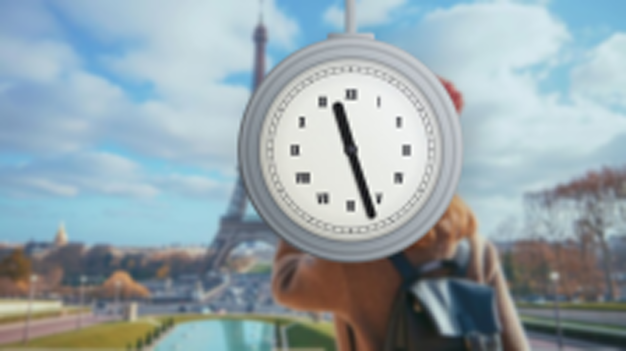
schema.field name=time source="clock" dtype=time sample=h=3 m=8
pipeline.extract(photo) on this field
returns h=11 m=27
